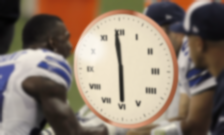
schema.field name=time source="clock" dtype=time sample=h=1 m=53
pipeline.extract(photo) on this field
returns h=5 m=59
